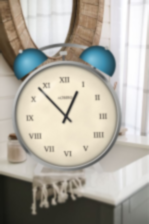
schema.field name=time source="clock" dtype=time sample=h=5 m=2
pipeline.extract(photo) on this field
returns h=12 m=53
